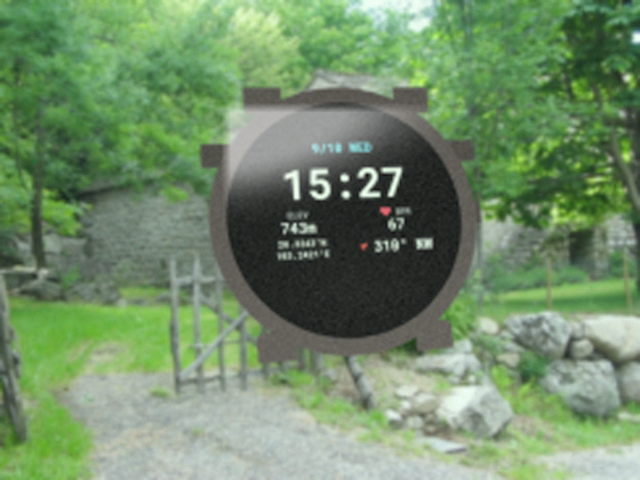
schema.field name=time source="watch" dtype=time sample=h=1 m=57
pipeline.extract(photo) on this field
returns h=15 m=27
